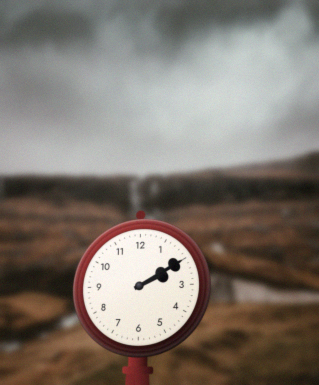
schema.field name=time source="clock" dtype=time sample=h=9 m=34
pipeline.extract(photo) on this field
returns h=2 m=10
